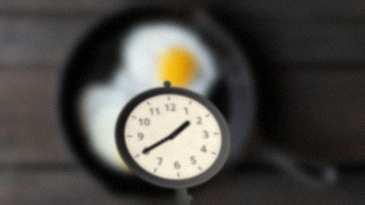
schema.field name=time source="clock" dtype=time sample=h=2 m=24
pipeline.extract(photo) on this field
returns h=1 m=40
